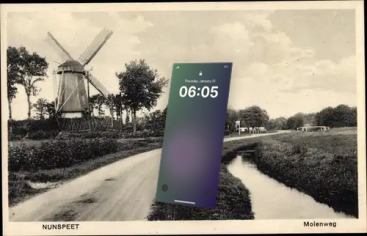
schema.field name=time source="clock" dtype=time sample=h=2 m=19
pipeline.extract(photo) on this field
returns h=6 m=5
